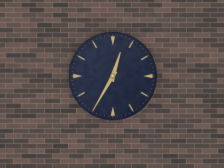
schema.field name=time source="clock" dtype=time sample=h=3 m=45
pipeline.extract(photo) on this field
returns h=12 m=35
